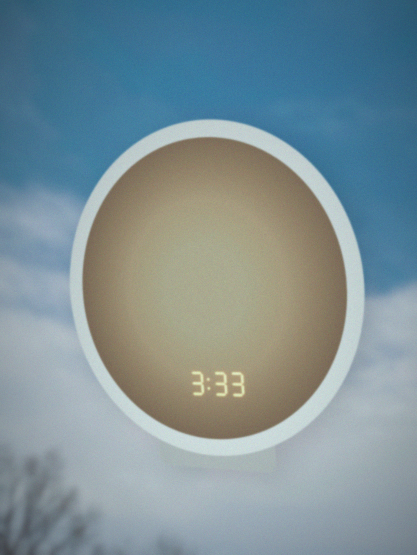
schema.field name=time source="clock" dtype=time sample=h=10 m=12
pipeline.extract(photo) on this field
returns h=3 m=33
